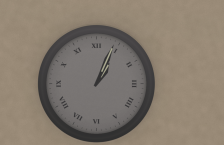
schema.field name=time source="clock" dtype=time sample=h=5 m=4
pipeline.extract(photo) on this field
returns h=1 m=4
